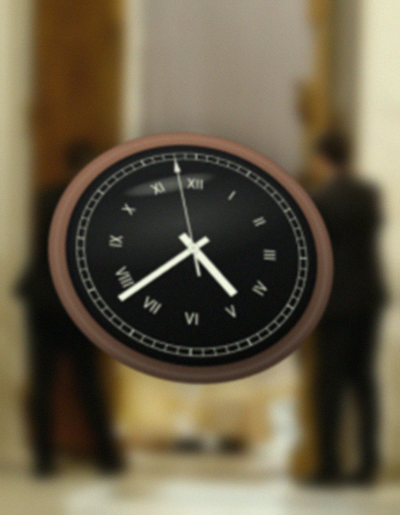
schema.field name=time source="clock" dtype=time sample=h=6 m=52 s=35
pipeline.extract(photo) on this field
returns h=4 m=37 s=58
